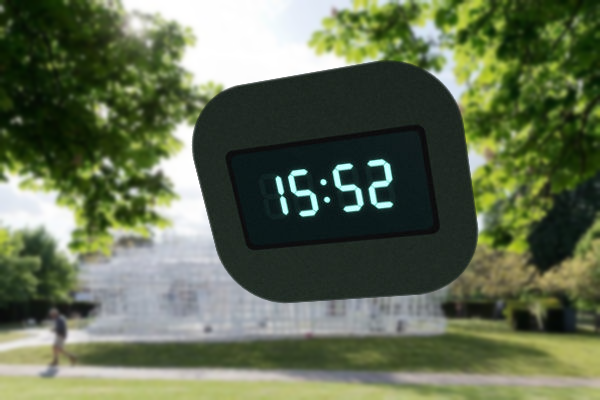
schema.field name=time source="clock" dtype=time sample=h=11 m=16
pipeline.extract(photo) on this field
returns h=15 m=52
